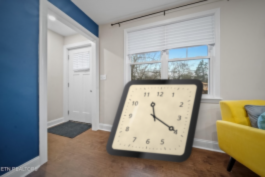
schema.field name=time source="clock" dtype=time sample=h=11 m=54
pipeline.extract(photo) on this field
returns h=11 m=20
